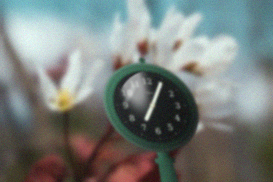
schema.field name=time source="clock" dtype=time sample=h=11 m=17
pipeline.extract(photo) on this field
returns h=7 m=5
